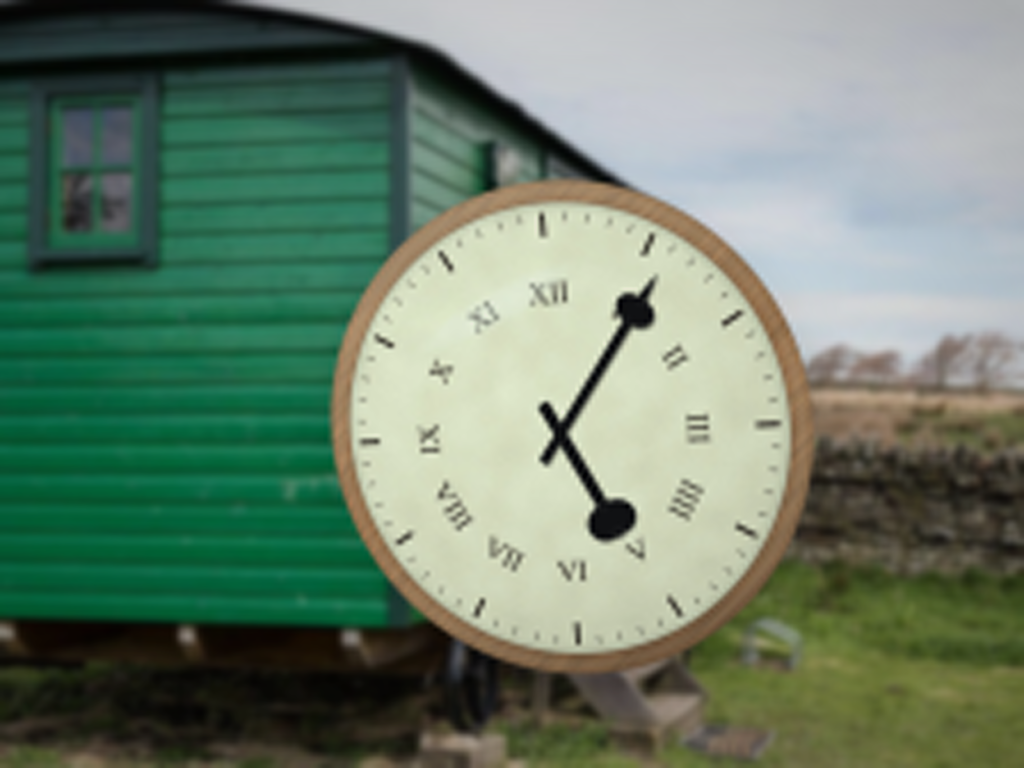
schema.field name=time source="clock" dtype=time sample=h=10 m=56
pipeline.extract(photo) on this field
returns h=5 m=6
